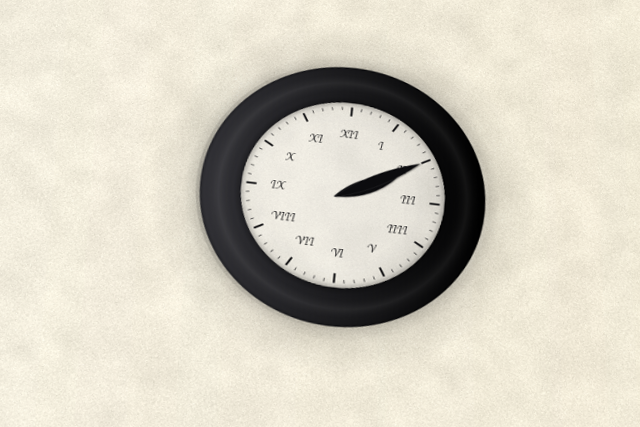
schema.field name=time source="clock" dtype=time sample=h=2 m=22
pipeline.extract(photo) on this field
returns h=2 m=10
